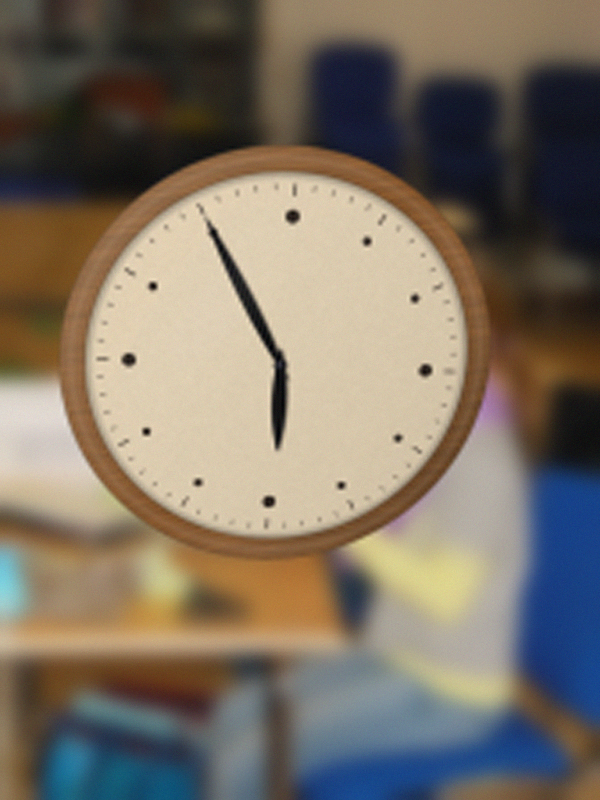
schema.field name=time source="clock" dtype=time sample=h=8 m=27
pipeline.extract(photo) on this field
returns h=5 m=55
